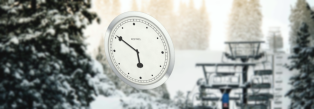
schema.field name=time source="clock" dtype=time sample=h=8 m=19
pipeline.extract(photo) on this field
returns h=5 m=51
